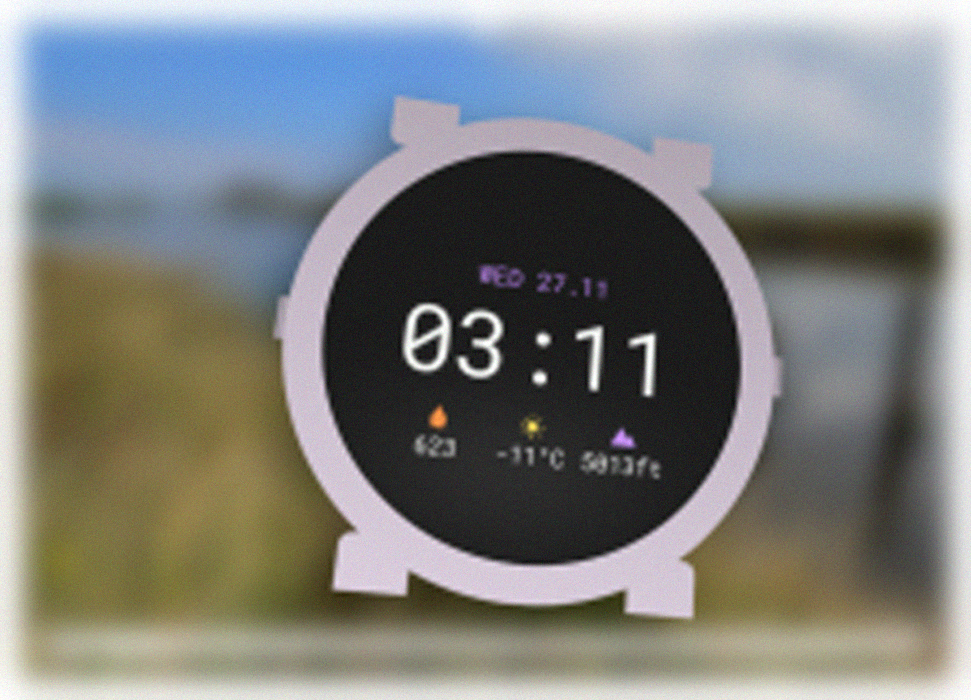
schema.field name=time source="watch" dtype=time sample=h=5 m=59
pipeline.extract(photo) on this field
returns h=3 m=11
